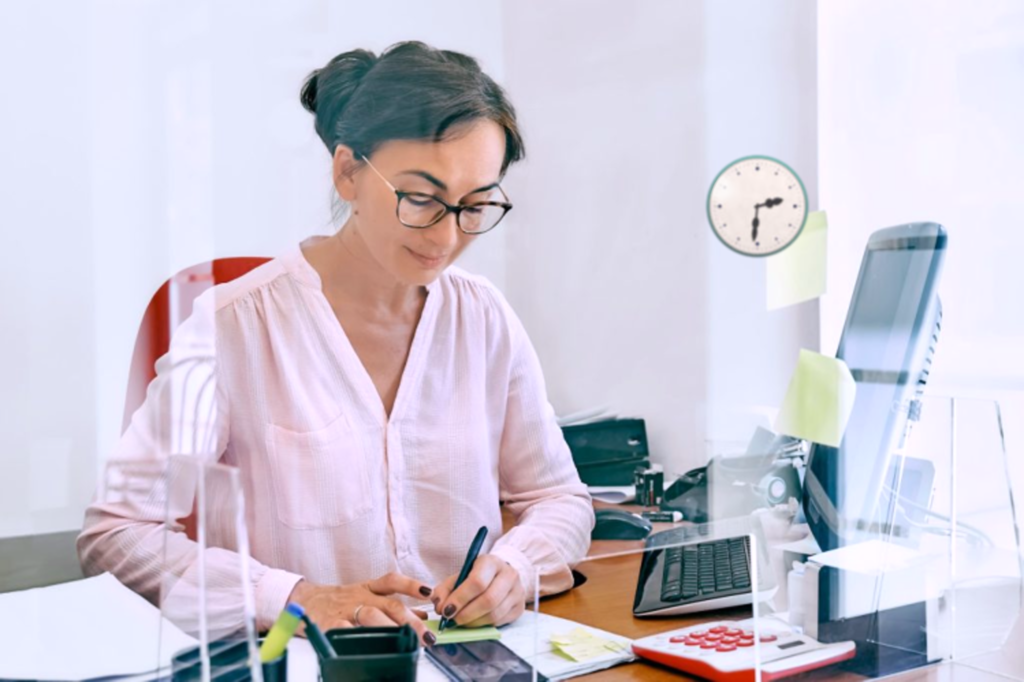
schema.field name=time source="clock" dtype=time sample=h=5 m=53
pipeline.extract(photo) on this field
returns h=2 m=31
